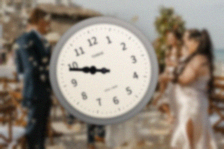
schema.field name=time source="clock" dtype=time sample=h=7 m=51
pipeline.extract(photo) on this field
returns h=9 m=49
